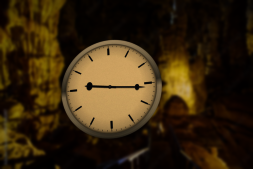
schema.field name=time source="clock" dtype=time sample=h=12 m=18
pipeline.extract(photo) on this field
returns h=9 m=16
